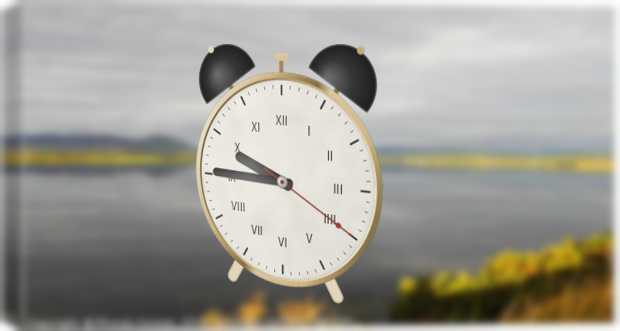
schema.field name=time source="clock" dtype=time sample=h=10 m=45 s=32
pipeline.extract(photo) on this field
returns h=9 m=45 s=20
